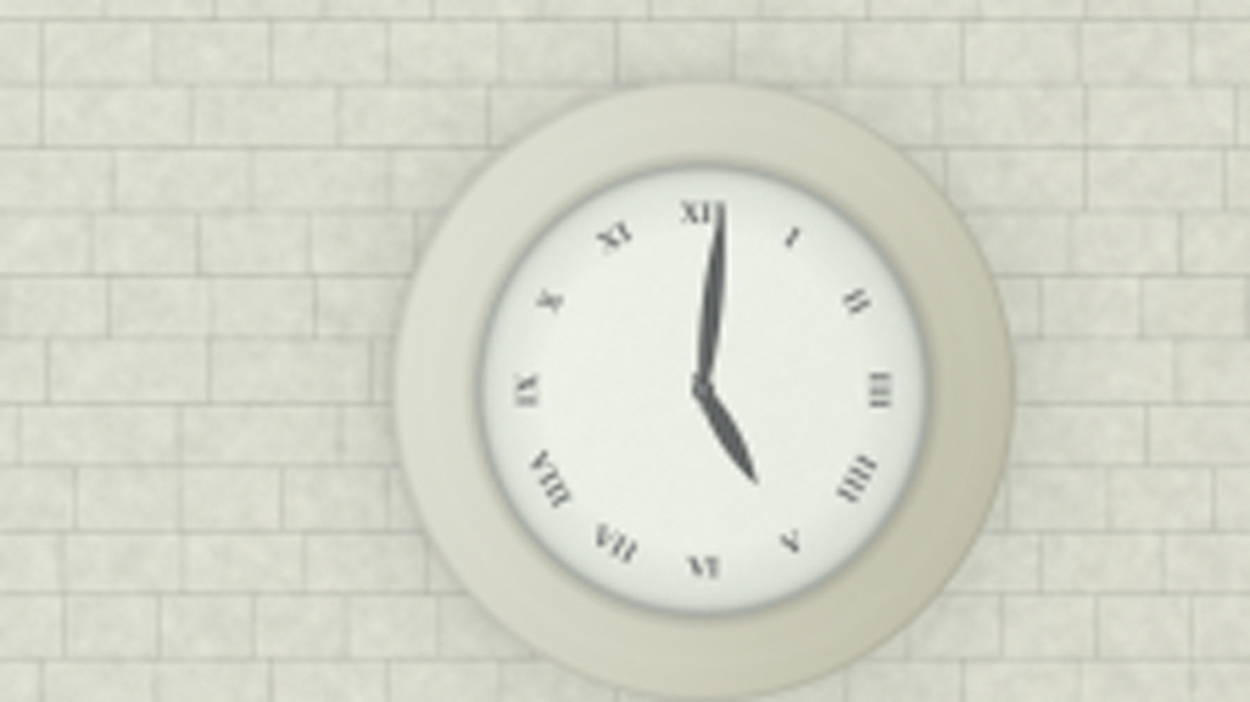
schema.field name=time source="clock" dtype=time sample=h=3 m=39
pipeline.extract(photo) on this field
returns h=5 m=1
